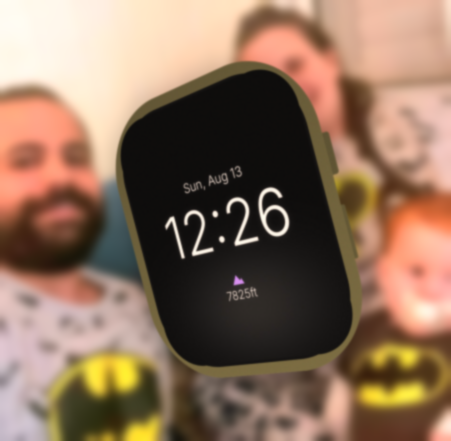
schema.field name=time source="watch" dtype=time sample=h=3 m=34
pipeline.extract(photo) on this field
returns h=12 m=26
